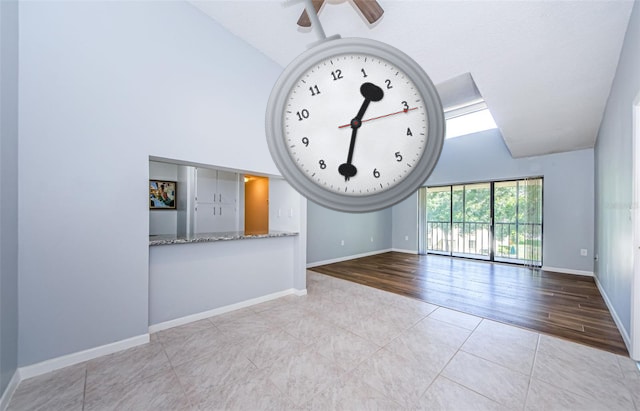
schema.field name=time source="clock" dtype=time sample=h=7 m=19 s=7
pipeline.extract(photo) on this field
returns h=1 m=35 s=16
